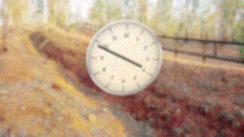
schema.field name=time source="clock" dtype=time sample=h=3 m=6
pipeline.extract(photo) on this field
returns h=3 m=49
